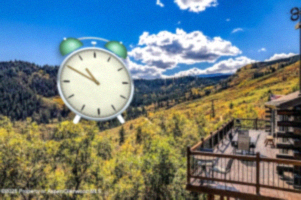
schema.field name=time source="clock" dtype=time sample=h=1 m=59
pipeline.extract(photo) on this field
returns h=10 m=50
